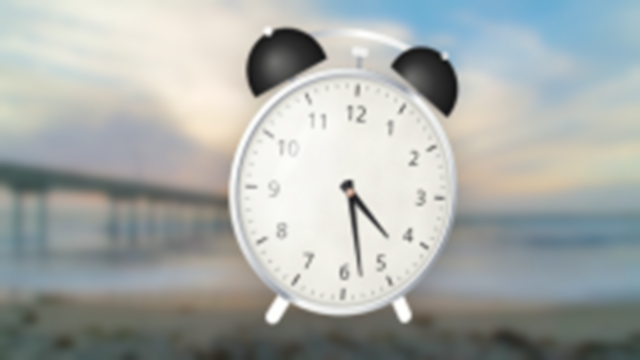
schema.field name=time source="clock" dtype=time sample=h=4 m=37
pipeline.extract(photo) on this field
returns h=4 m=28
